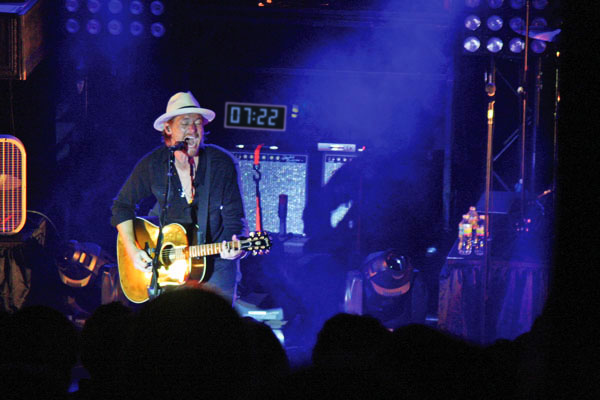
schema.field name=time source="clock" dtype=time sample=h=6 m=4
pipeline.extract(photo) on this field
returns h=7 m=22
